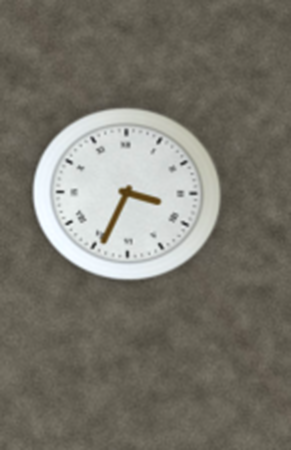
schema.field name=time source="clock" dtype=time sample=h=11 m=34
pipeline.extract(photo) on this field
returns h=3 m=34
